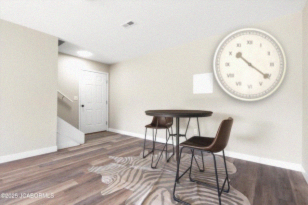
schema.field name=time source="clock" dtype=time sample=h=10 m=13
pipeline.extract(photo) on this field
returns h=10 m=21
